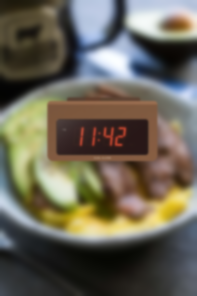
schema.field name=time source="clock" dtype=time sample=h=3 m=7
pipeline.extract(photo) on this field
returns h=11 m=42
